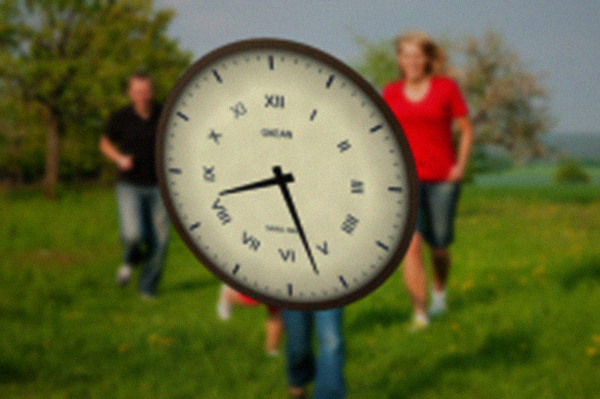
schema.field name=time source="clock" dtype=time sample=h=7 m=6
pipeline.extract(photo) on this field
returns h=8 m=27
